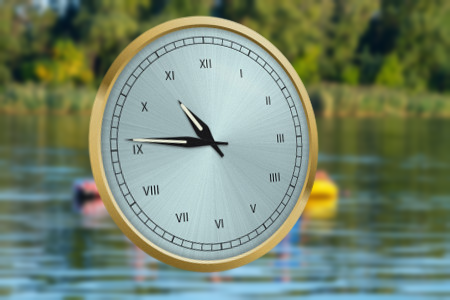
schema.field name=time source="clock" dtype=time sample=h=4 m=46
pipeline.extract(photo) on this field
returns h=10 m=46
